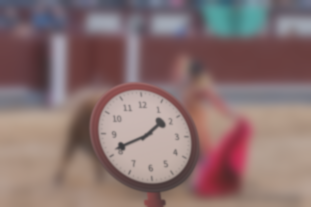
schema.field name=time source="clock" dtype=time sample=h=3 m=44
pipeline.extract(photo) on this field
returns h=1 m=41
